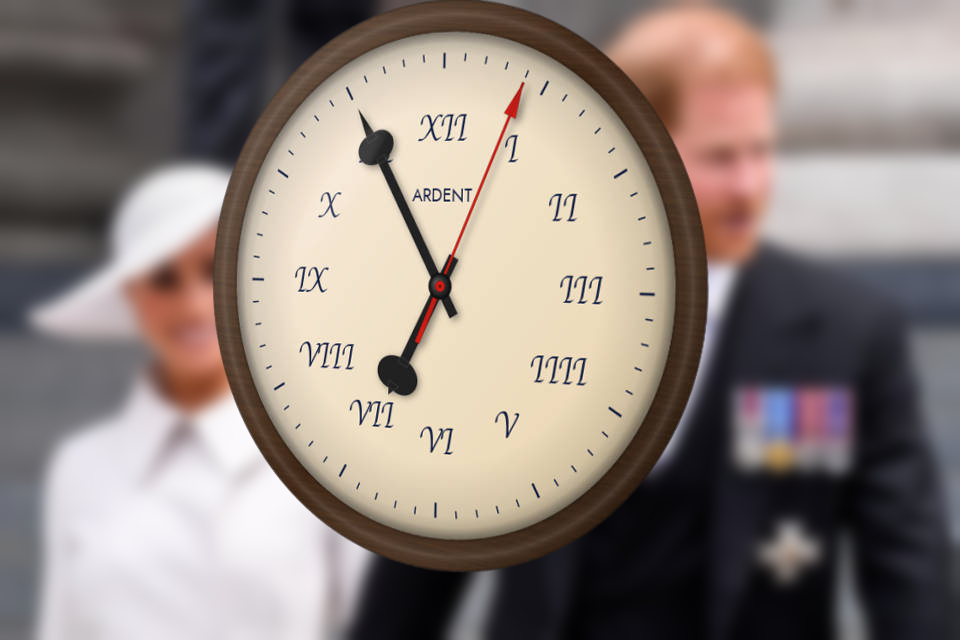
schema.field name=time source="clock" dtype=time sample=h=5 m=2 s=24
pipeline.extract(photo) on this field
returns h=6 m=55 s=4
